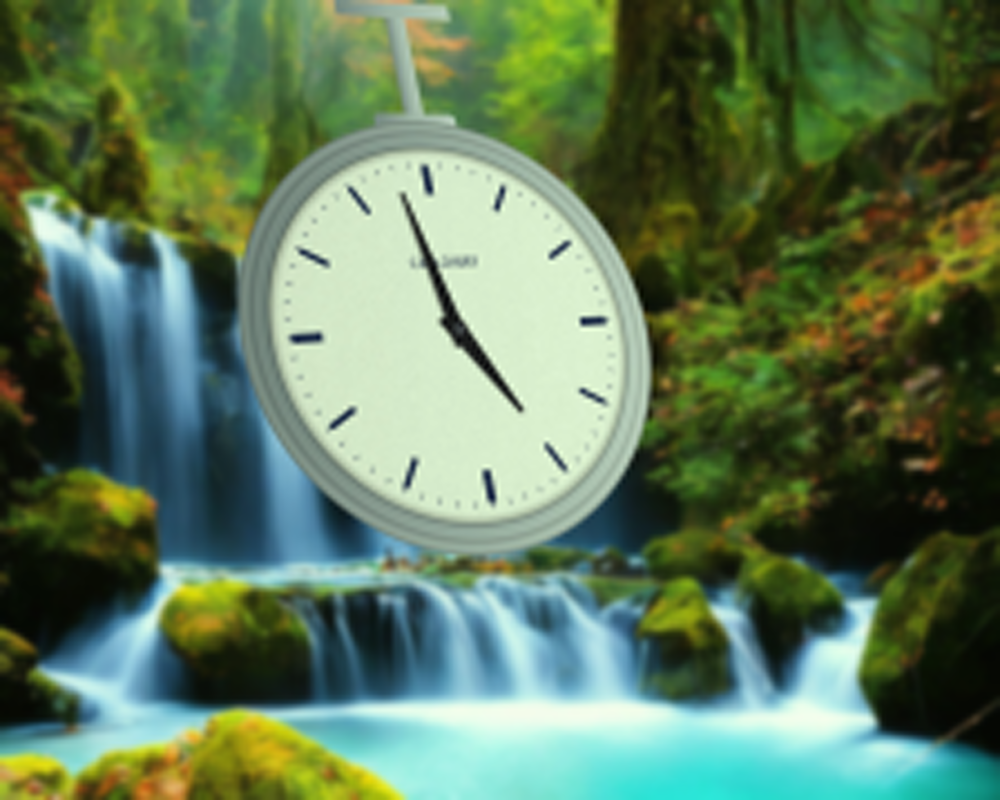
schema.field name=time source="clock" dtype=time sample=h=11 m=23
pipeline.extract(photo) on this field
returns h=4 m=58
